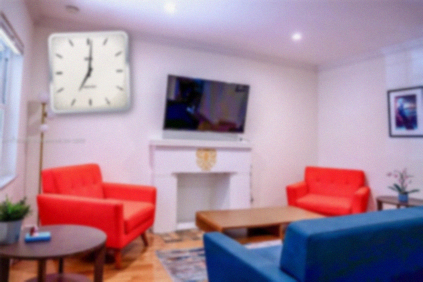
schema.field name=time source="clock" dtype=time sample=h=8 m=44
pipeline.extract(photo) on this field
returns h=7 m=1
